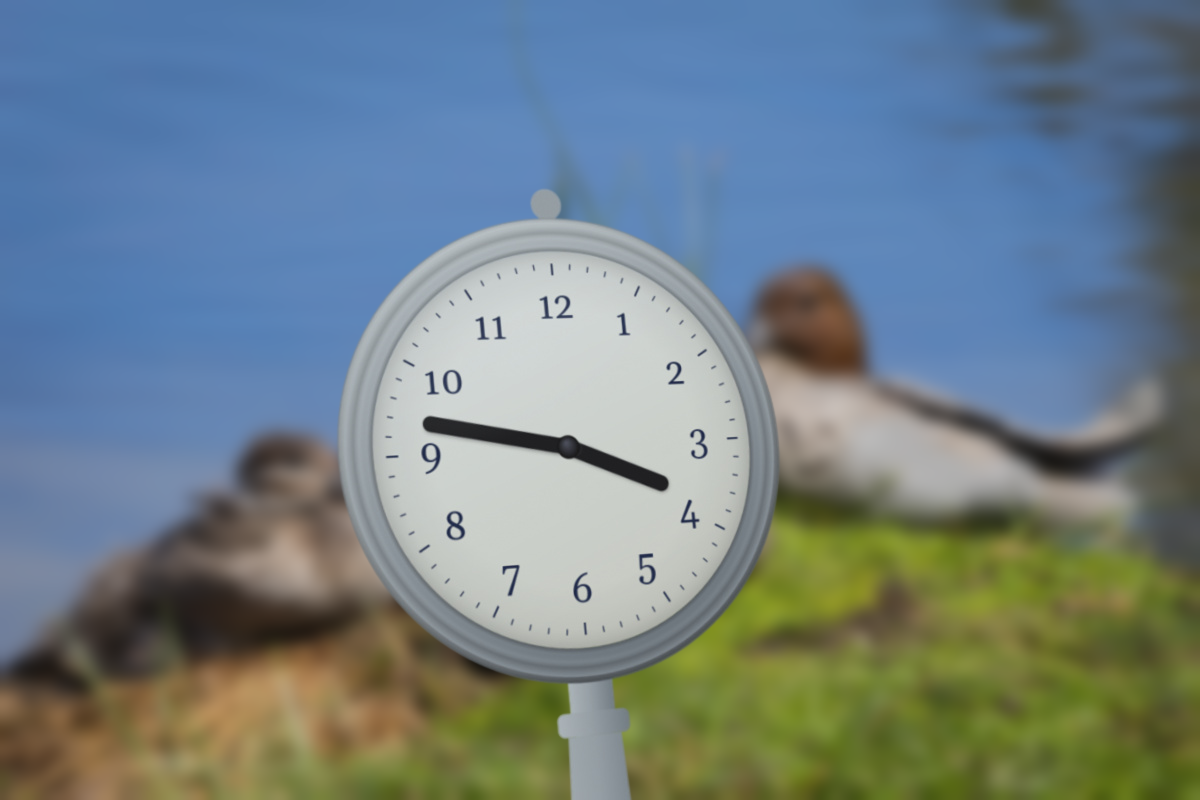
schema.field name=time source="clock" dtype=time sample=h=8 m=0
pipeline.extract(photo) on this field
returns h=3 m=47
